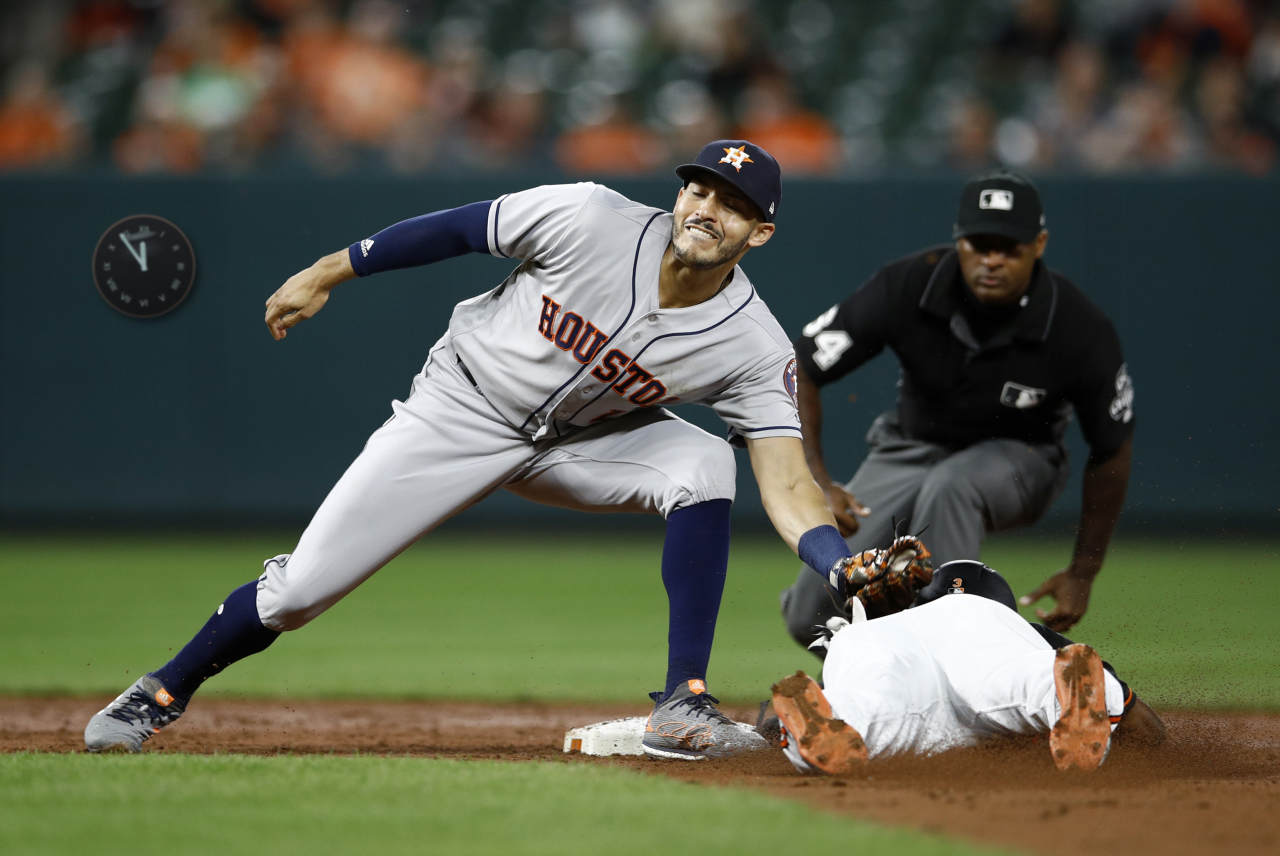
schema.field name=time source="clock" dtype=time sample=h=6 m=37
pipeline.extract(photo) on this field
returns h=11 m=54
